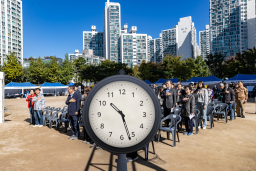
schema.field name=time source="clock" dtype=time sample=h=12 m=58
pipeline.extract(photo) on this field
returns h=10 m=27
